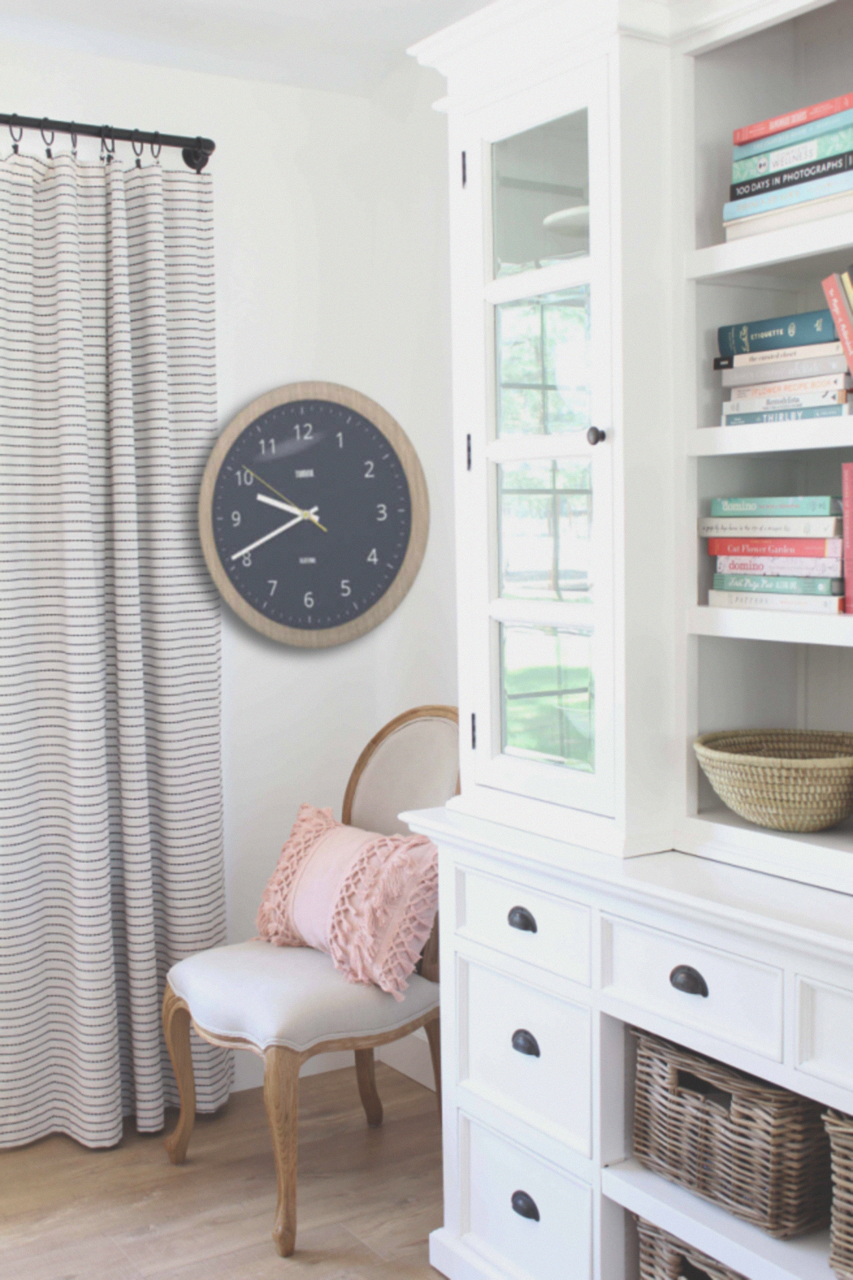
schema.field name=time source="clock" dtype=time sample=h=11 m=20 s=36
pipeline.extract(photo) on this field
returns h=9 m=40 s=51
